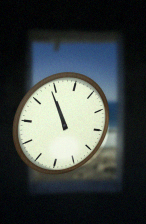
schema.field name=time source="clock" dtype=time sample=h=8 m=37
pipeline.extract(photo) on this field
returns h=10 m=54
